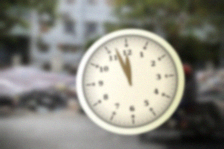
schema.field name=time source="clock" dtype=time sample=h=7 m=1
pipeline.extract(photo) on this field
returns h=11 m=57
